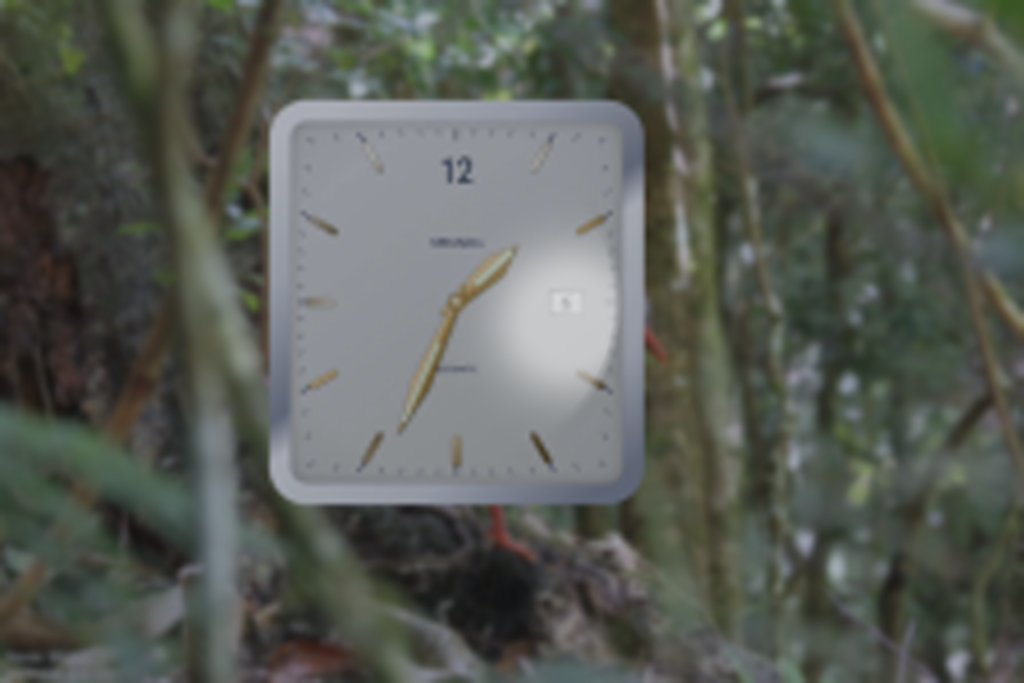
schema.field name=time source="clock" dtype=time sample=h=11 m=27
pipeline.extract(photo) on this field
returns h=1 m=34
